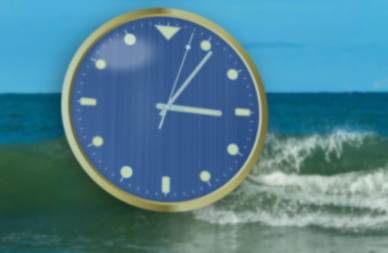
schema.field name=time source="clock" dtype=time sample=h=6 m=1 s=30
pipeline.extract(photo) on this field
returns h=3 m=6 s=3
